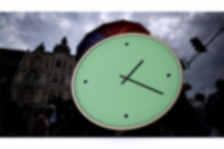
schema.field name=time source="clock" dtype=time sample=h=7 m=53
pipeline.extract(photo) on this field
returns h=1 m=20
